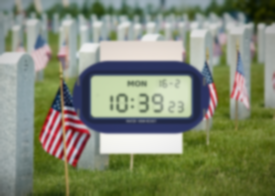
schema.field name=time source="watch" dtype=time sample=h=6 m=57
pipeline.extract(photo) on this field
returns h=10 m=39
